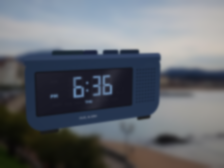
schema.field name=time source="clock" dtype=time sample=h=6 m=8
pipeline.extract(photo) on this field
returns h=6 m=36
